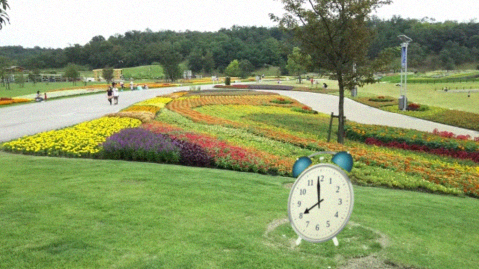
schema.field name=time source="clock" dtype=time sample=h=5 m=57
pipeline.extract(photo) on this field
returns h=7 m=59
